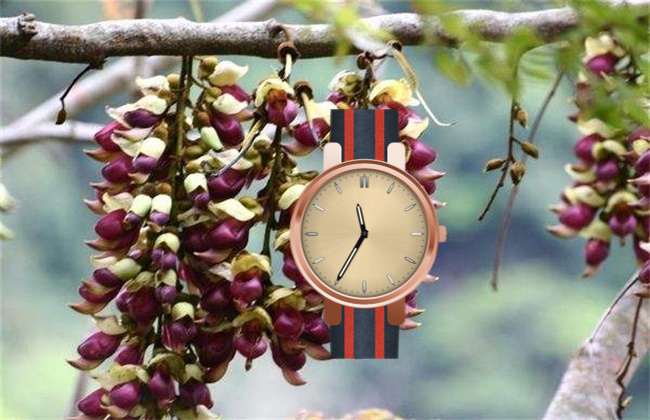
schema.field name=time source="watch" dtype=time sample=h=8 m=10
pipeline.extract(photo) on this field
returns h=11 m=35
